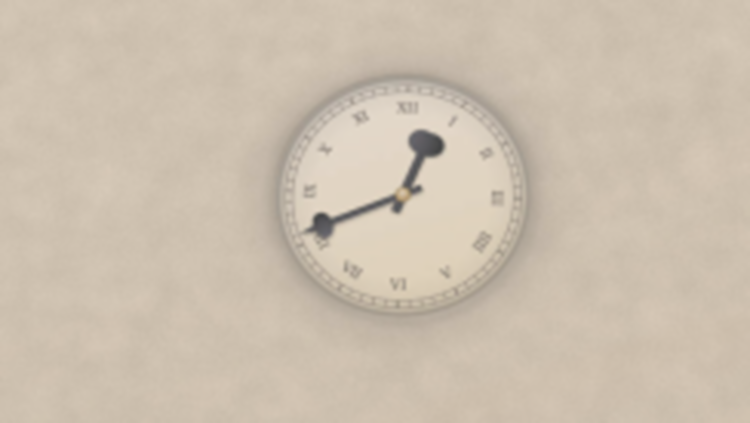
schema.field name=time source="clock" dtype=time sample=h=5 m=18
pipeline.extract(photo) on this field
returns h=12 m=41
